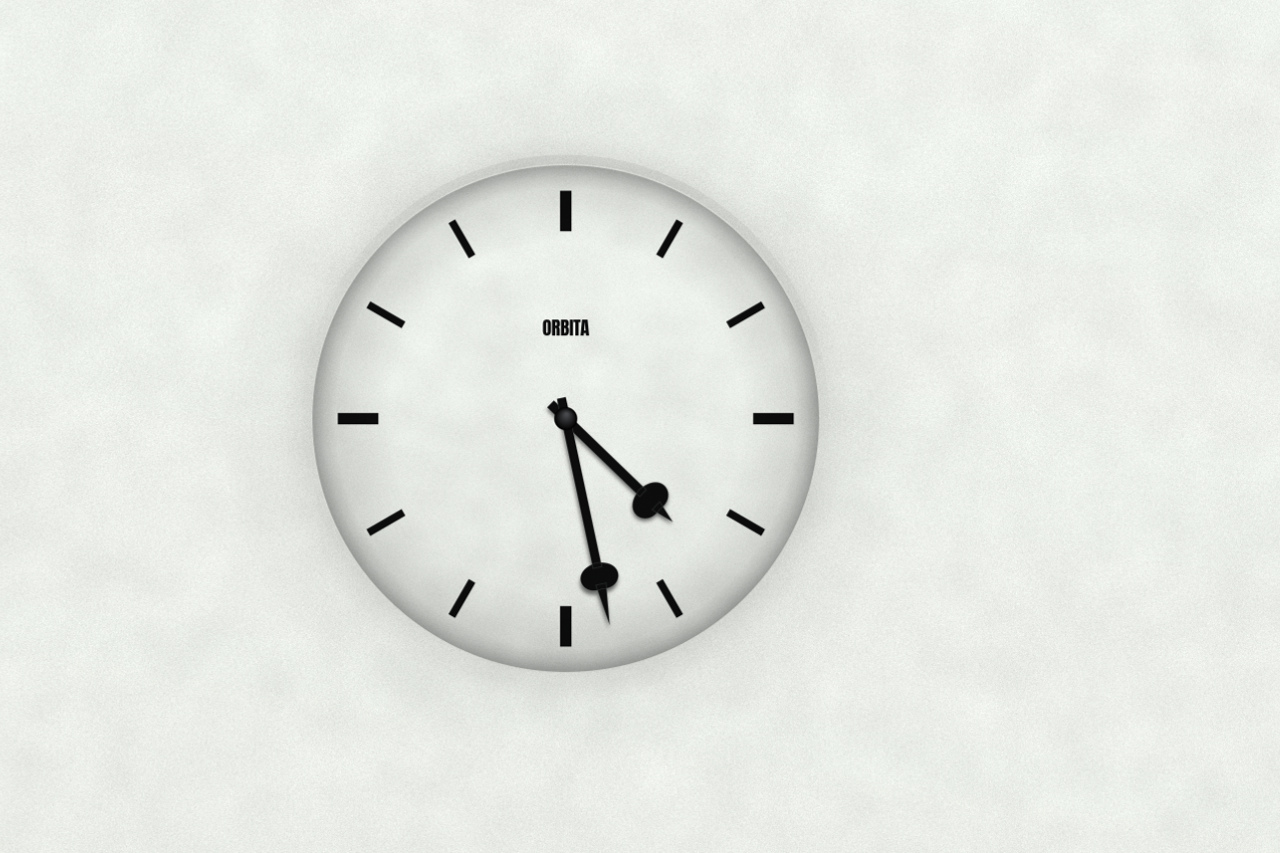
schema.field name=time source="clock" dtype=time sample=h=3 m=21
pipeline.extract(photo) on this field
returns h=4 m=28
